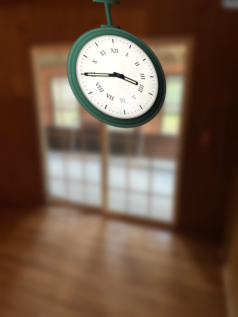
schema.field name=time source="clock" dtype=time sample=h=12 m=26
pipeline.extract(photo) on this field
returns h=3 m=45
